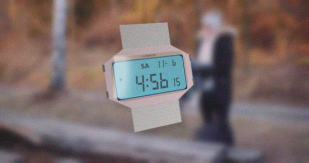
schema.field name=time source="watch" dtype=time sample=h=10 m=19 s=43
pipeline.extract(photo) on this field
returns h=4 m=56 s=15
